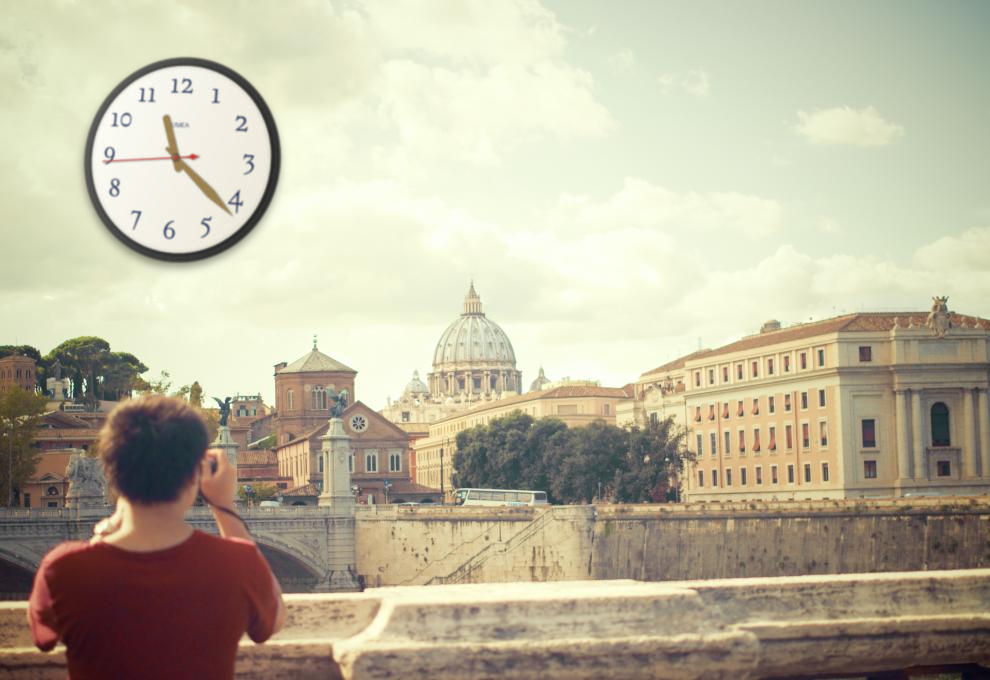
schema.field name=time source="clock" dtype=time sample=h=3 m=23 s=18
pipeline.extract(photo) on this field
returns h=11 m=21 s=44
